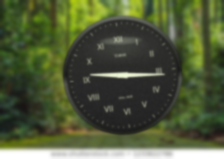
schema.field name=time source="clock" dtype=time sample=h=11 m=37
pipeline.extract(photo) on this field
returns h=9 m=16
